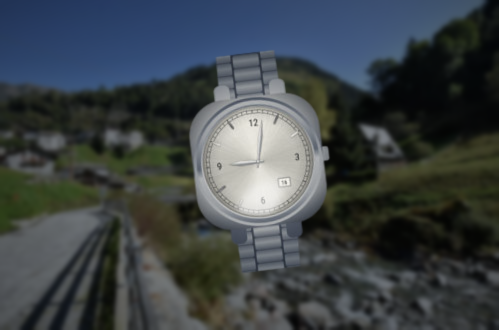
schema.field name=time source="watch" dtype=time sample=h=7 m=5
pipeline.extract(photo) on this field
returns h=9 m=2
